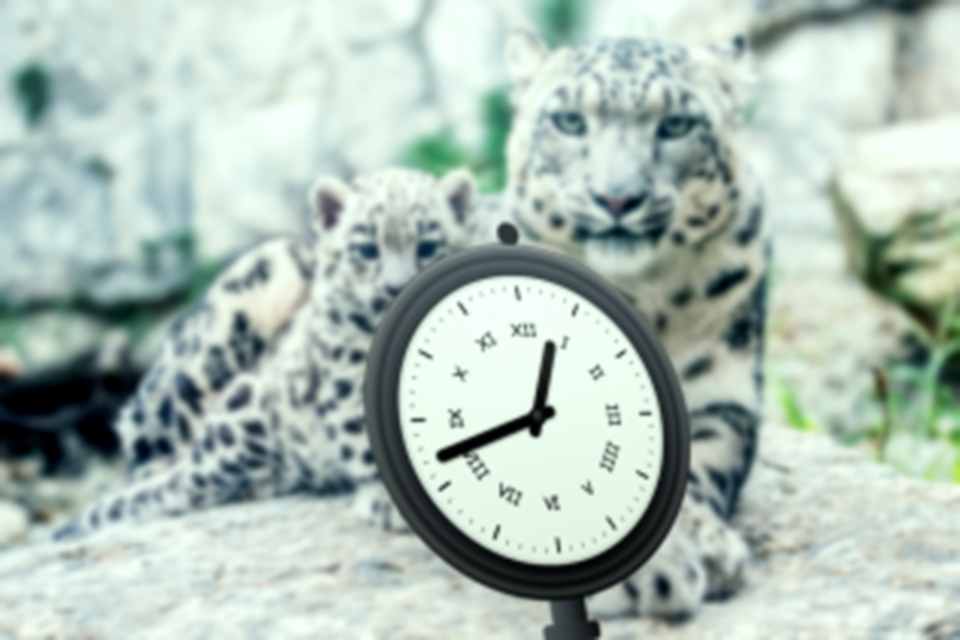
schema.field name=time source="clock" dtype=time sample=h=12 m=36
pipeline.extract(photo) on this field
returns h=12 m=42
